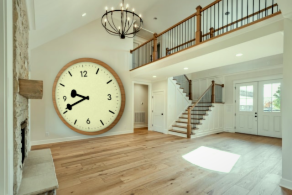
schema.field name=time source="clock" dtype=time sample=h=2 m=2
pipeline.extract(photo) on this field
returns h=9 m=41
